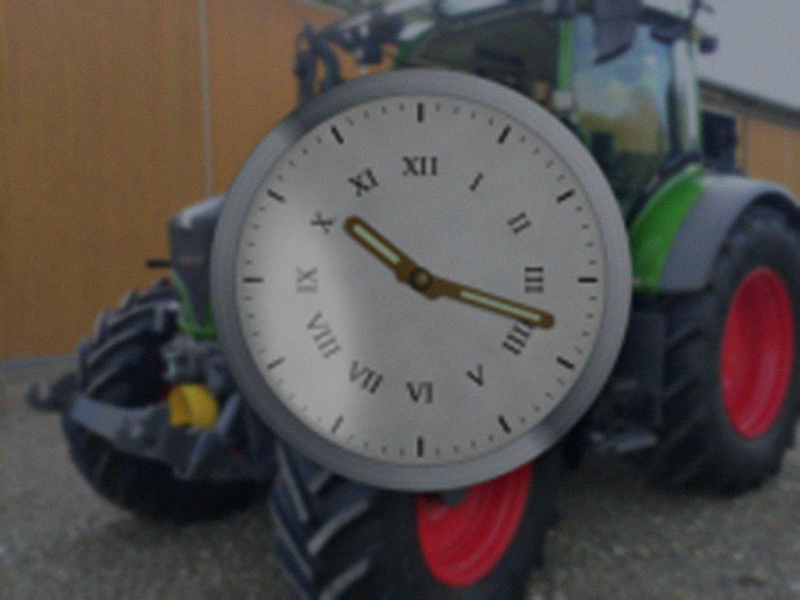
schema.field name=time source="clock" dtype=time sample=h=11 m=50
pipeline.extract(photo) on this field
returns h=10 m=18
